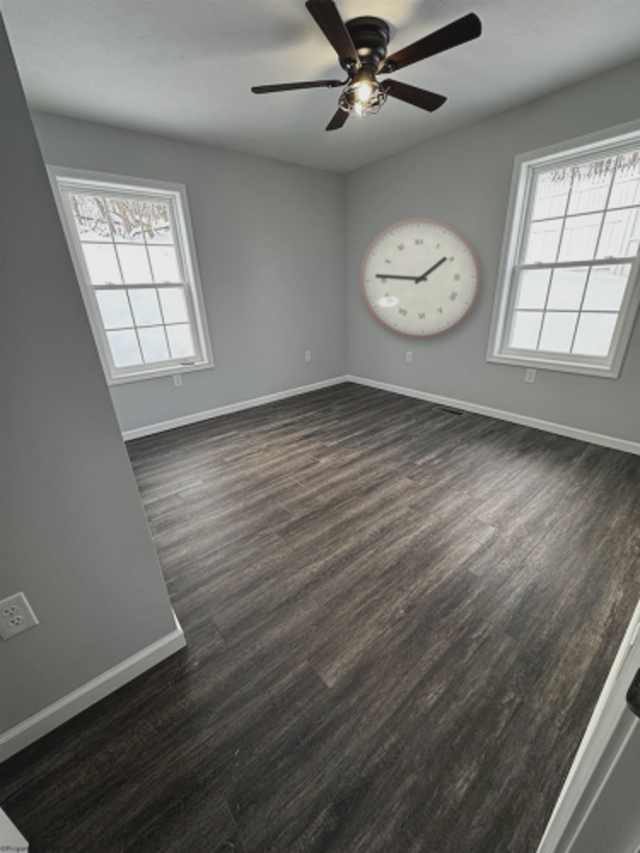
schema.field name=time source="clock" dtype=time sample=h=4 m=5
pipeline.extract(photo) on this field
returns h=1 m=46
